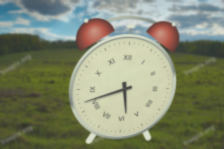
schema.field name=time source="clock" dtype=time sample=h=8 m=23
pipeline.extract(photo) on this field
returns h=5 m=42
